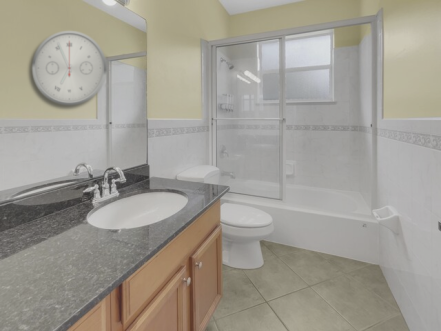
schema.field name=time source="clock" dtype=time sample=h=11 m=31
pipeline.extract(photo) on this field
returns h=6 m=56
